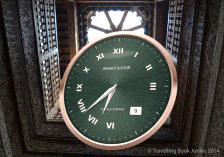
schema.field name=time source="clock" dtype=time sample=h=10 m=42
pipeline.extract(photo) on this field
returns h=6 m=38
